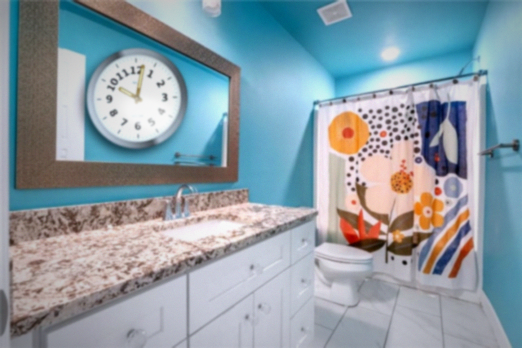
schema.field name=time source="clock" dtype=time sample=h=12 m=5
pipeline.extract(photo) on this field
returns h=10 m=2
